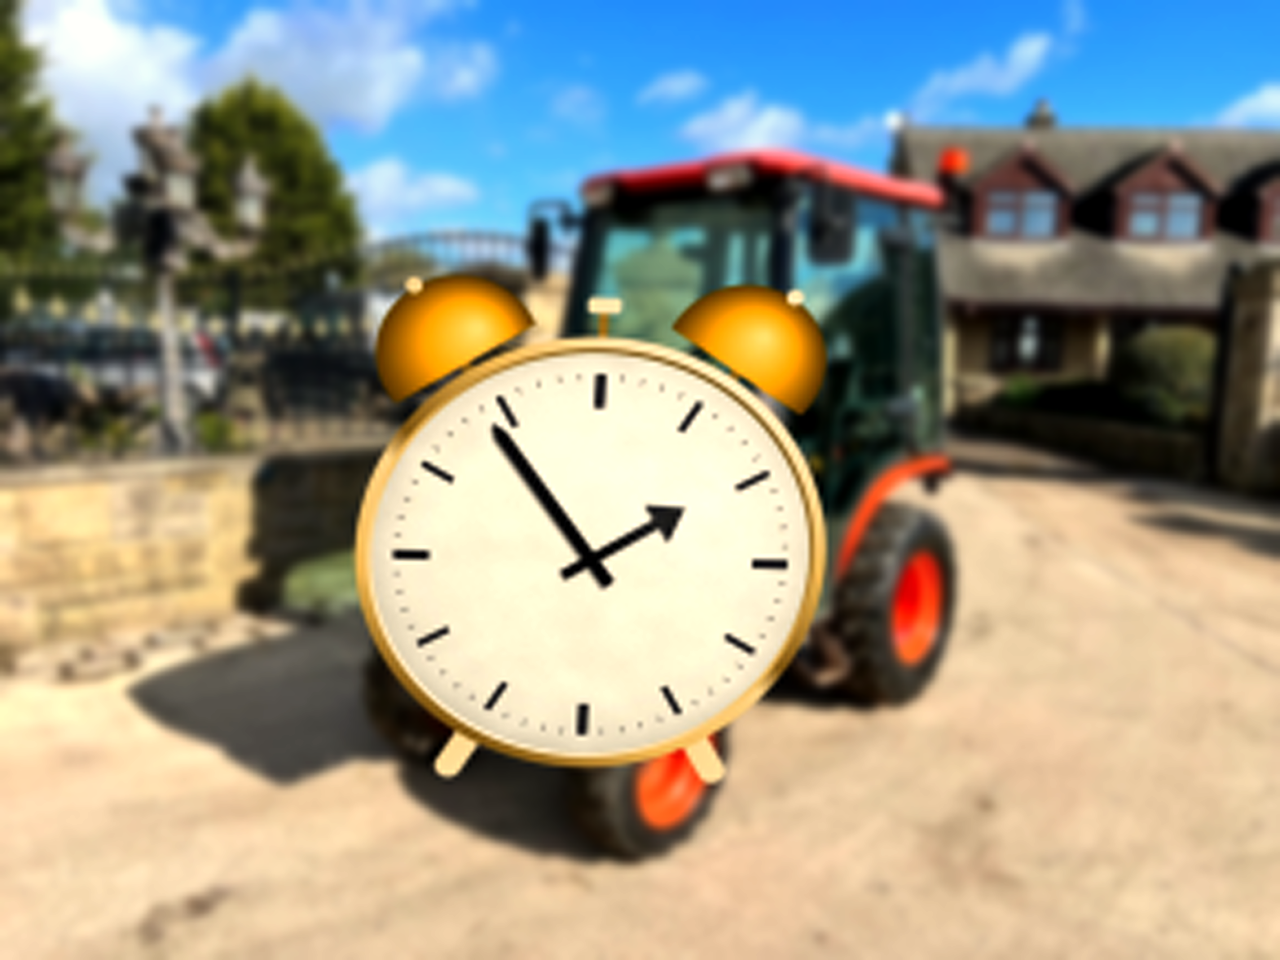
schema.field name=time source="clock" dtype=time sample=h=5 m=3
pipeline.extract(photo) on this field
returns h=1 m=54
